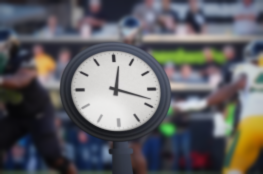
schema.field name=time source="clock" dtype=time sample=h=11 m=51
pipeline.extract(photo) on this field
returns h=12 m=18
